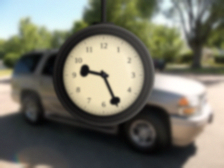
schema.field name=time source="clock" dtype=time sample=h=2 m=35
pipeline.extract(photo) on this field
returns h=9 m=26
